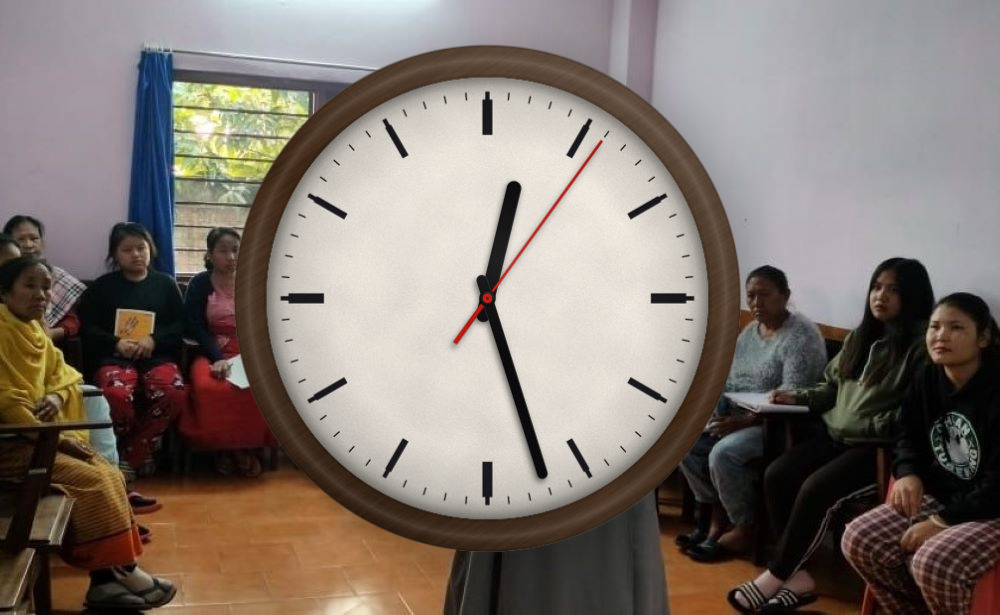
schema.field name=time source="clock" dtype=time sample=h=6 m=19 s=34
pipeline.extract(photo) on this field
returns h=12 m=27 s=6
